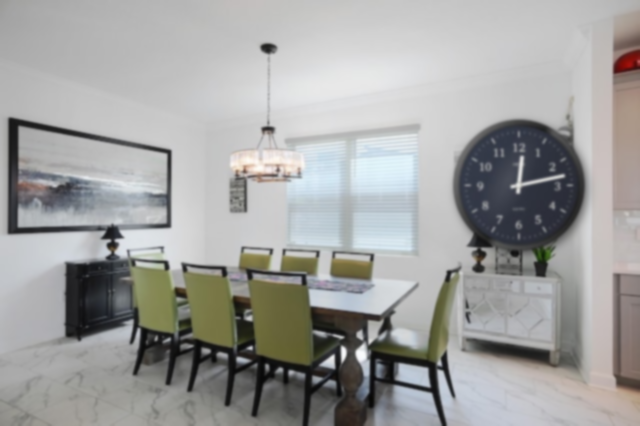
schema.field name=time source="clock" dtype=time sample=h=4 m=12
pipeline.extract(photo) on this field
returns h=12 m=13
